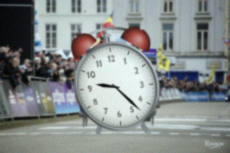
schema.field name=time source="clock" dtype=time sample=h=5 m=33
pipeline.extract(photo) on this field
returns h=9 m=23
